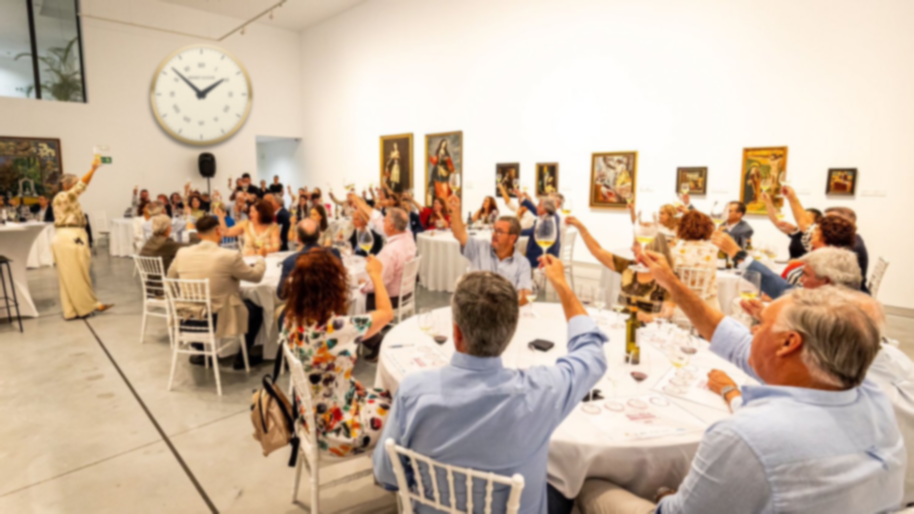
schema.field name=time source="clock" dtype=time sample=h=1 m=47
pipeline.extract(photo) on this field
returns h=1 m=52
